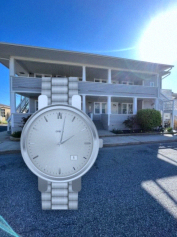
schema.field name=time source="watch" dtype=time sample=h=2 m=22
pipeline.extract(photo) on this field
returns h=2 m=2
